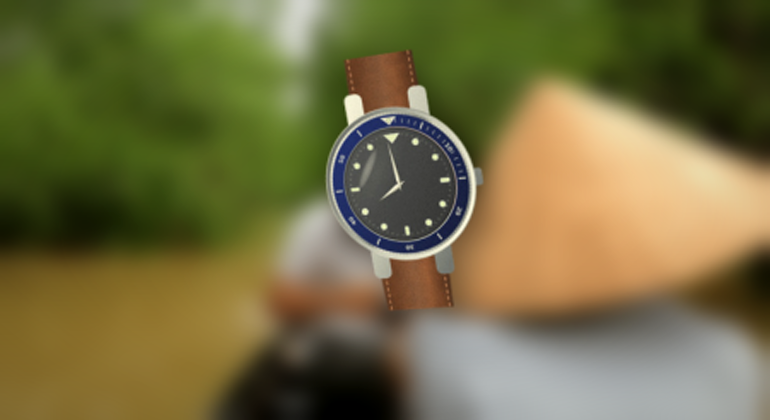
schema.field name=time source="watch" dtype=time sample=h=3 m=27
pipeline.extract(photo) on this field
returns h=7 m=59
